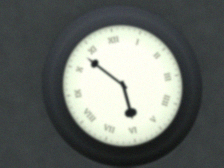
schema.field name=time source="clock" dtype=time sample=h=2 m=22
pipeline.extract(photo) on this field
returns h=5 m=53
